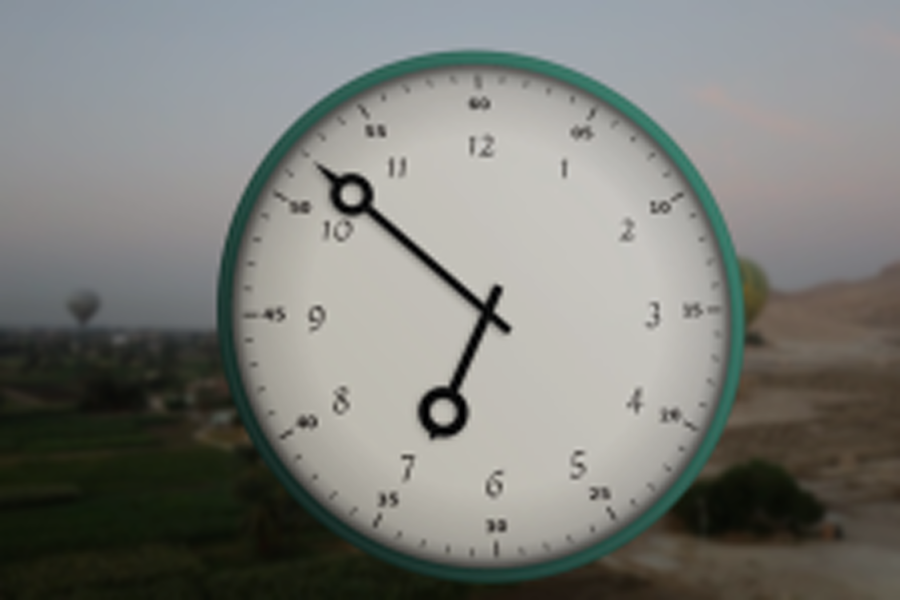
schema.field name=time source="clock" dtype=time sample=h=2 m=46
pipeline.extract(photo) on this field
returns h=6 m=52
